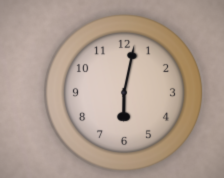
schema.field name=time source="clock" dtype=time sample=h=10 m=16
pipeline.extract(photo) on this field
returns h=6 m=2
